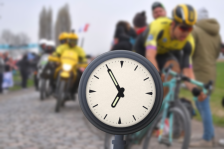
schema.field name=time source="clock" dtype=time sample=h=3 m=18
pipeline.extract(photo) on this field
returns h=6 m=55
